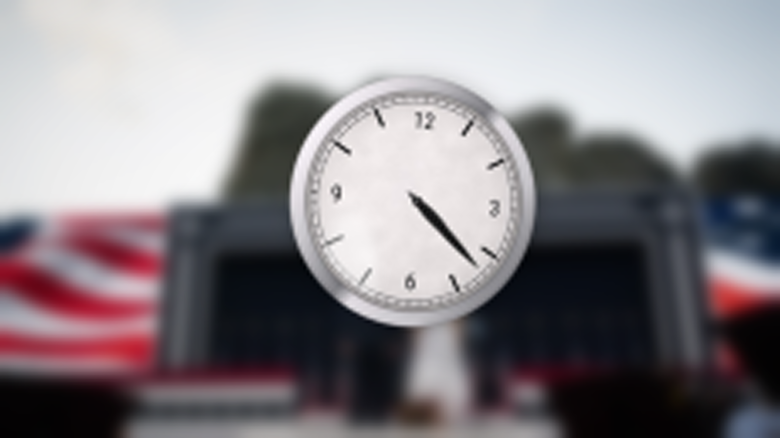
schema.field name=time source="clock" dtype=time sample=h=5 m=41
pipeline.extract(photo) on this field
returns h=4 m=22
